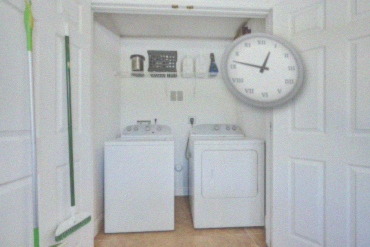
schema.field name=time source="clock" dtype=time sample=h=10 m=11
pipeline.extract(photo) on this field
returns h=12 m=47
